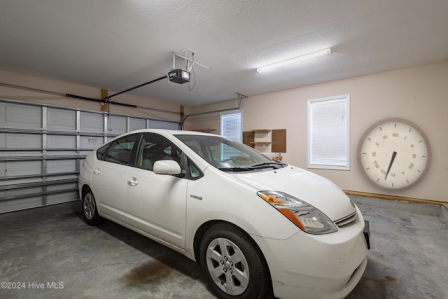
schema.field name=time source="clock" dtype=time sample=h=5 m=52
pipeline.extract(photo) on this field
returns h=6 m=33
